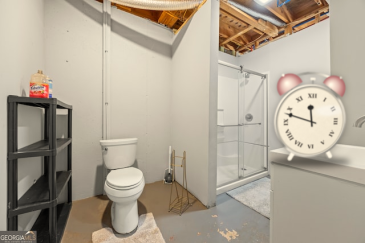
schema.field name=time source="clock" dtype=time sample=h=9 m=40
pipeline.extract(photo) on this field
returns h=11 m=48
